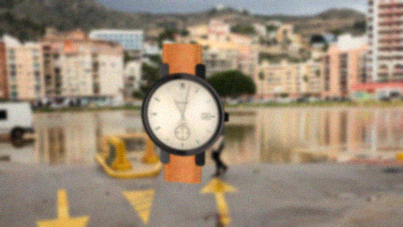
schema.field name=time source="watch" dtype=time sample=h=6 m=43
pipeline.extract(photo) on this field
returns h=11 m=2
